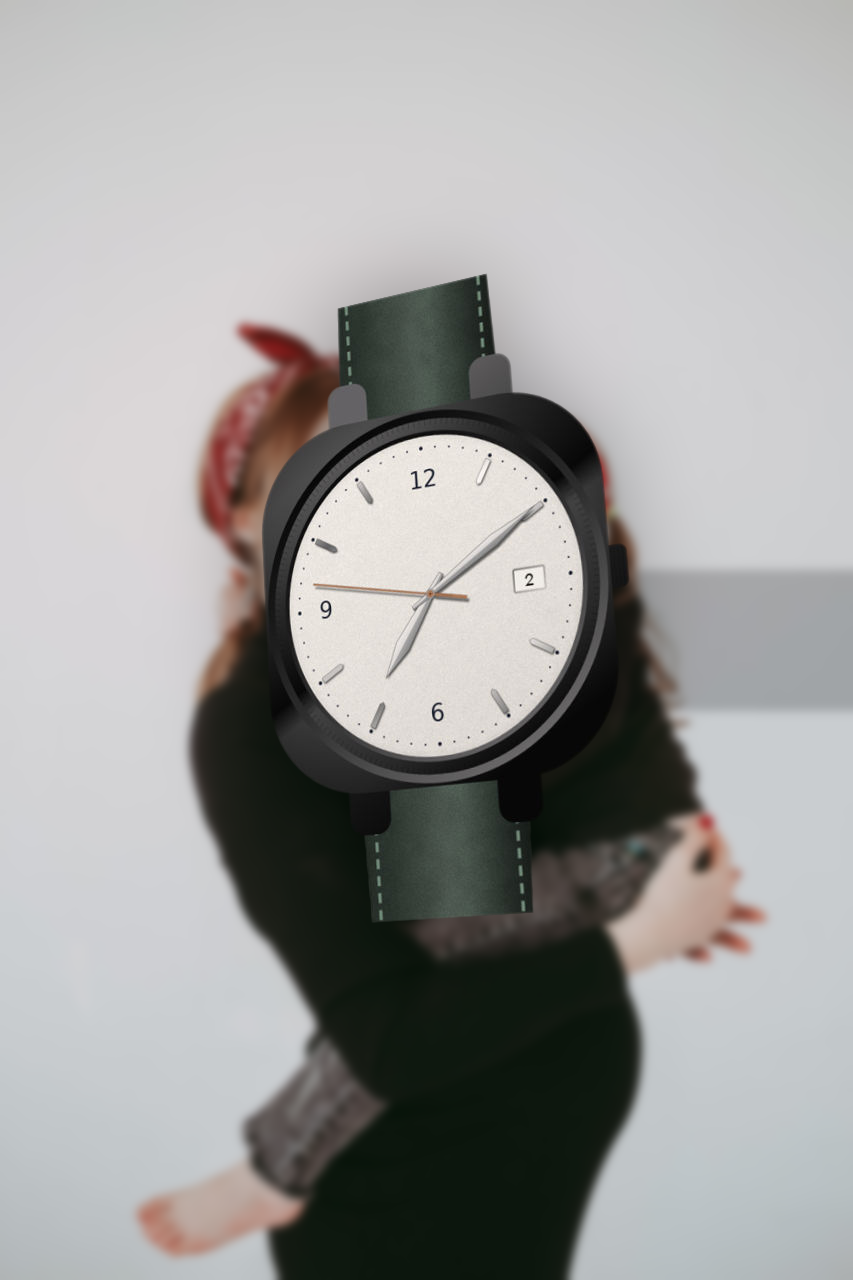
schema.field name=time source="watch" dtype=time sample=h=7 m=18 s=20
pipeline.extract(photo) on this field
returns h=7 m=9 s=47
